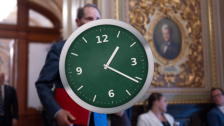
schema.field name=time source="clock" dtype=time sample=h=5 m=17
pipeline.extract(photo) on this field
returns h=1 m=21
